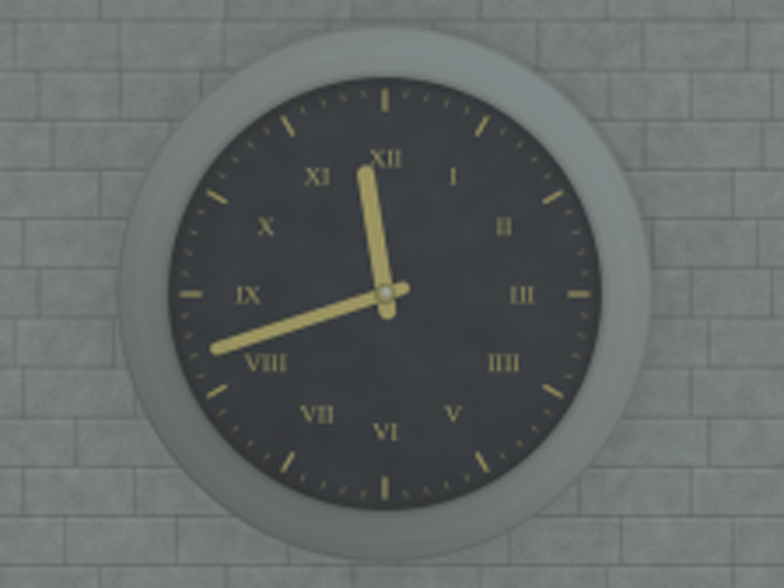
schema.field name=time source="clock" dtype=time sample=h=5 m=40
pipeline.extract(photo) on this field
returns h=11 m=42
